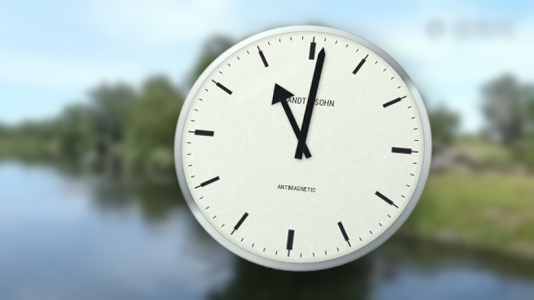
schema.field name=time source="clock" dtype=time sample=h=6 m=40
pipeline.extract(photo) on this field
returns h=11 m=1
